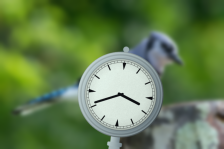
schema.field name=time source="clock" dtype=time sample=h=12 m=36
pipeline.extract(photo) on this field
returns h=3 m=41
